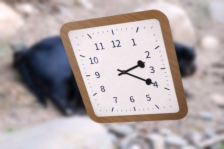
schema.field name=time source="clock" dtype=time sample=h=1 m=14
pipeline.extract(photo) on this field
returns h=2 m=20
